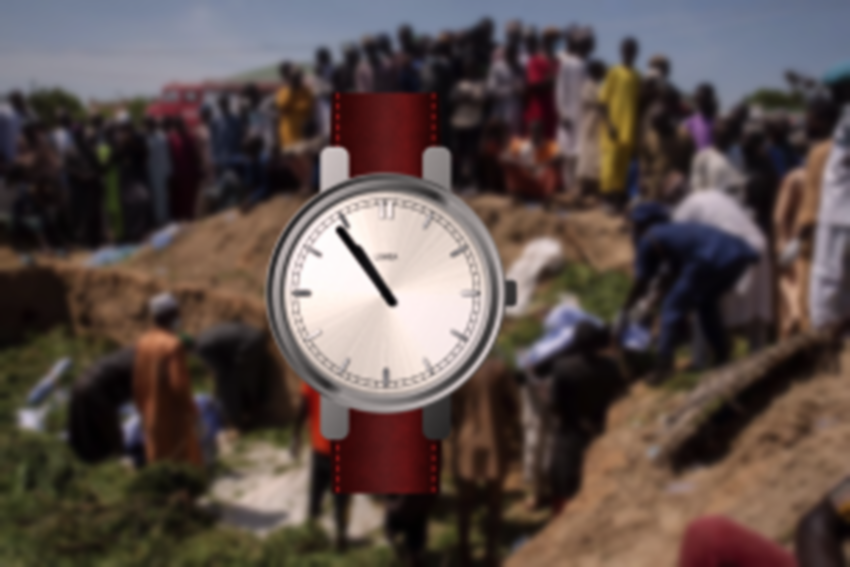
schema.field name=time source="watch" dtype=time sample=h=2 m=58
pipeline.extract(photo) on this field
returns h=10 m=54
